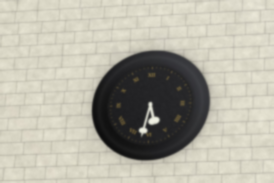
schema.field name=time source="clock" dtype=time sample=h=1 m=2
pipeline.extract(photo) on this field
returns h=5 m=32
